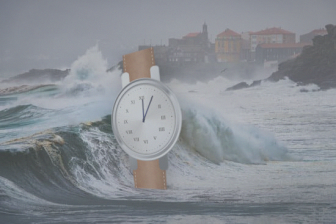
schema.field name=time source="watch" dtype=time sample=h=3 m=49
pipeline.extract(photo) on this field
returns h=12 m=5
